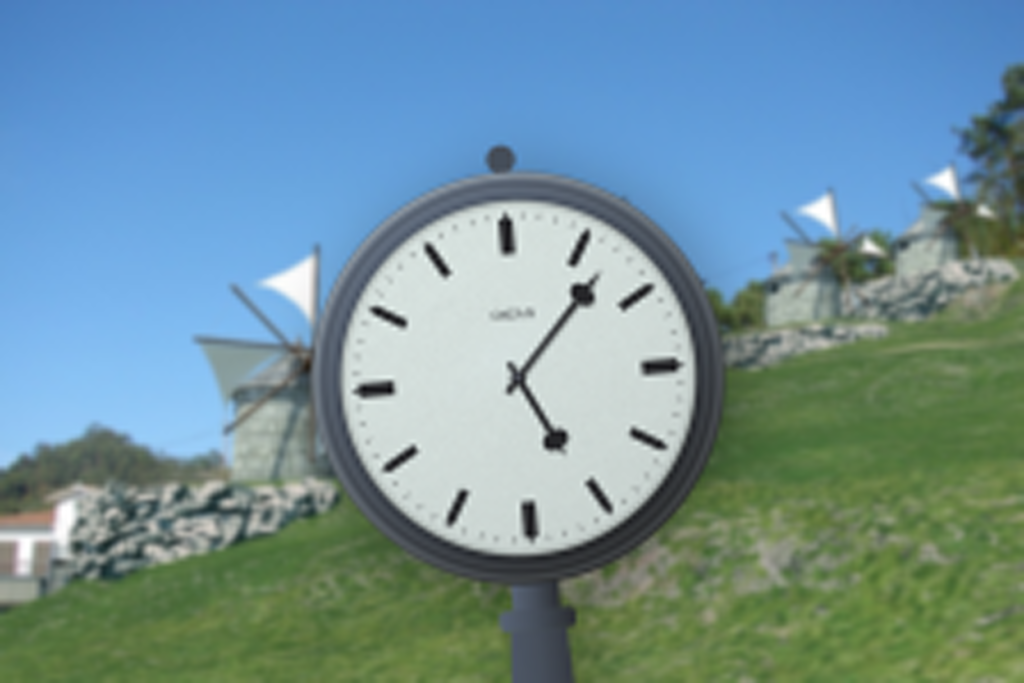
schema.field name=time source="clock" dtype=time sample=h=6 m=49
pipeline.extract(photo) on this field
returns h=5 m=7
